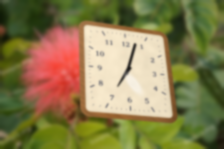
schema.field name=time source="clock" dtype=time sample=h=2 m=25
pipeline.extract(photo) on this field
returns h=7 m=3
